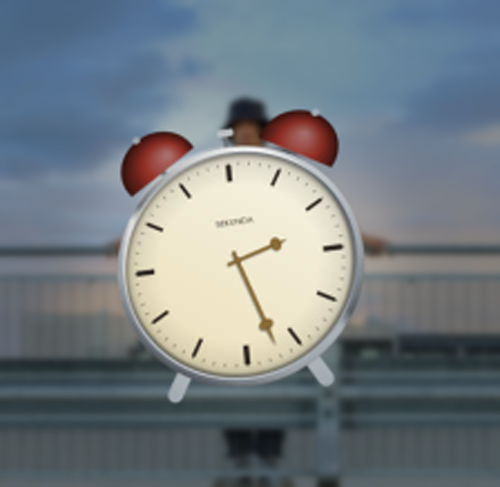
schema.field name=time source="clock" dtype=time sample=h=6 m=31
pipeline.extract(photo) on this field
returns h=2 m=27
